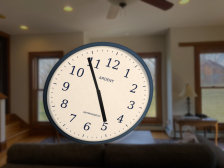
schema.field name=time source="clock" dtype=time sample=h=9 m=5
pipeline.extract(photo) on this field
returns h=4 m=54
